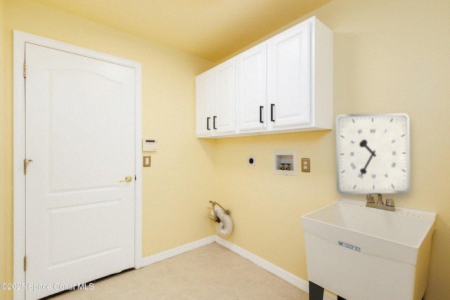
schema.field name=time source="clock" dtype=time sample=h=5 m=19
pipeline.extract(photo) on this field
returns h=10 m=35
